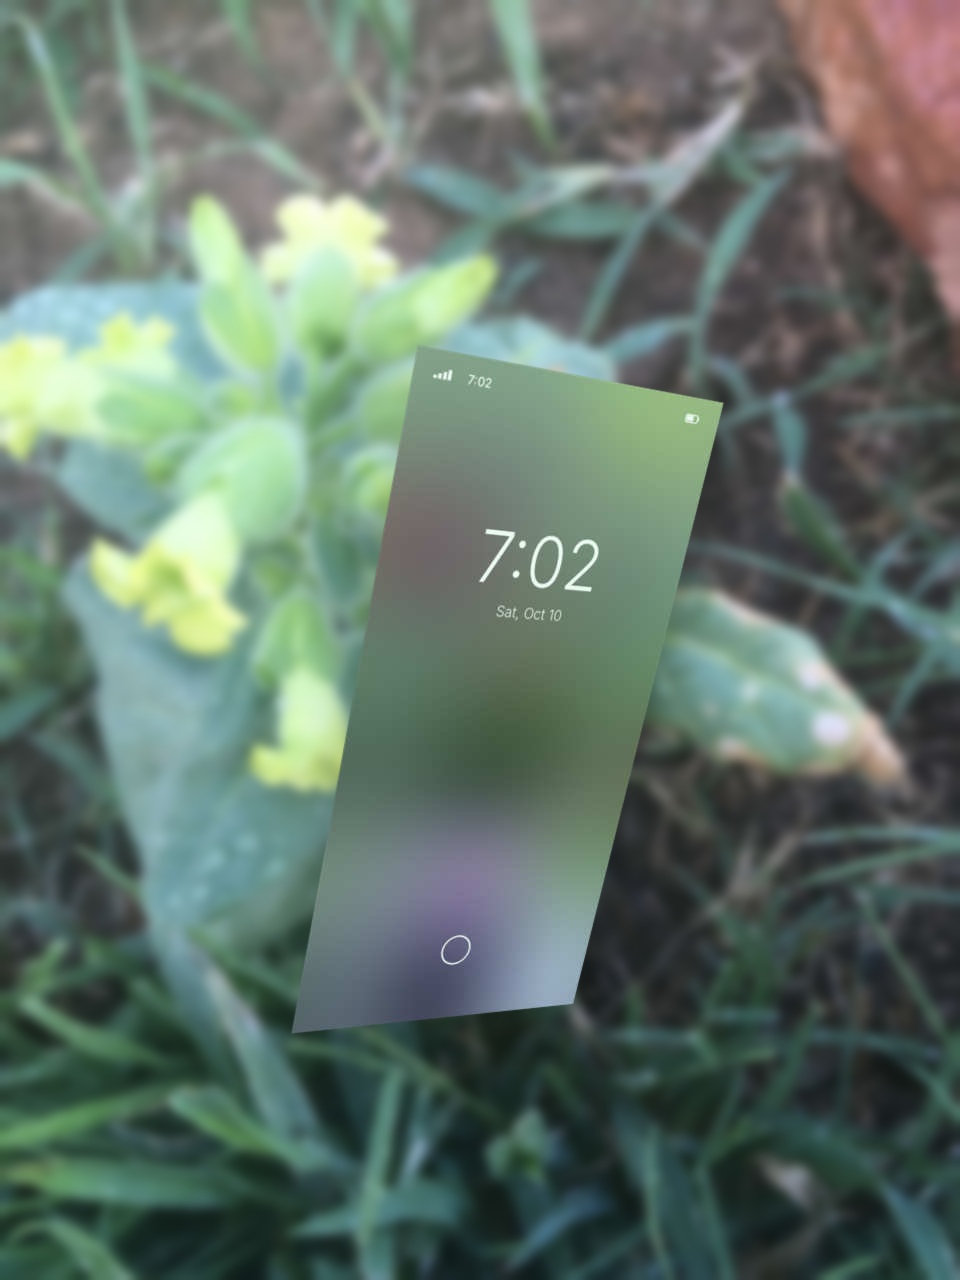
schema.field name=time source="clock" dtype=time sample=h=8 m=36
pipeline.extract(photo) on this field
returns h=7 m=2
